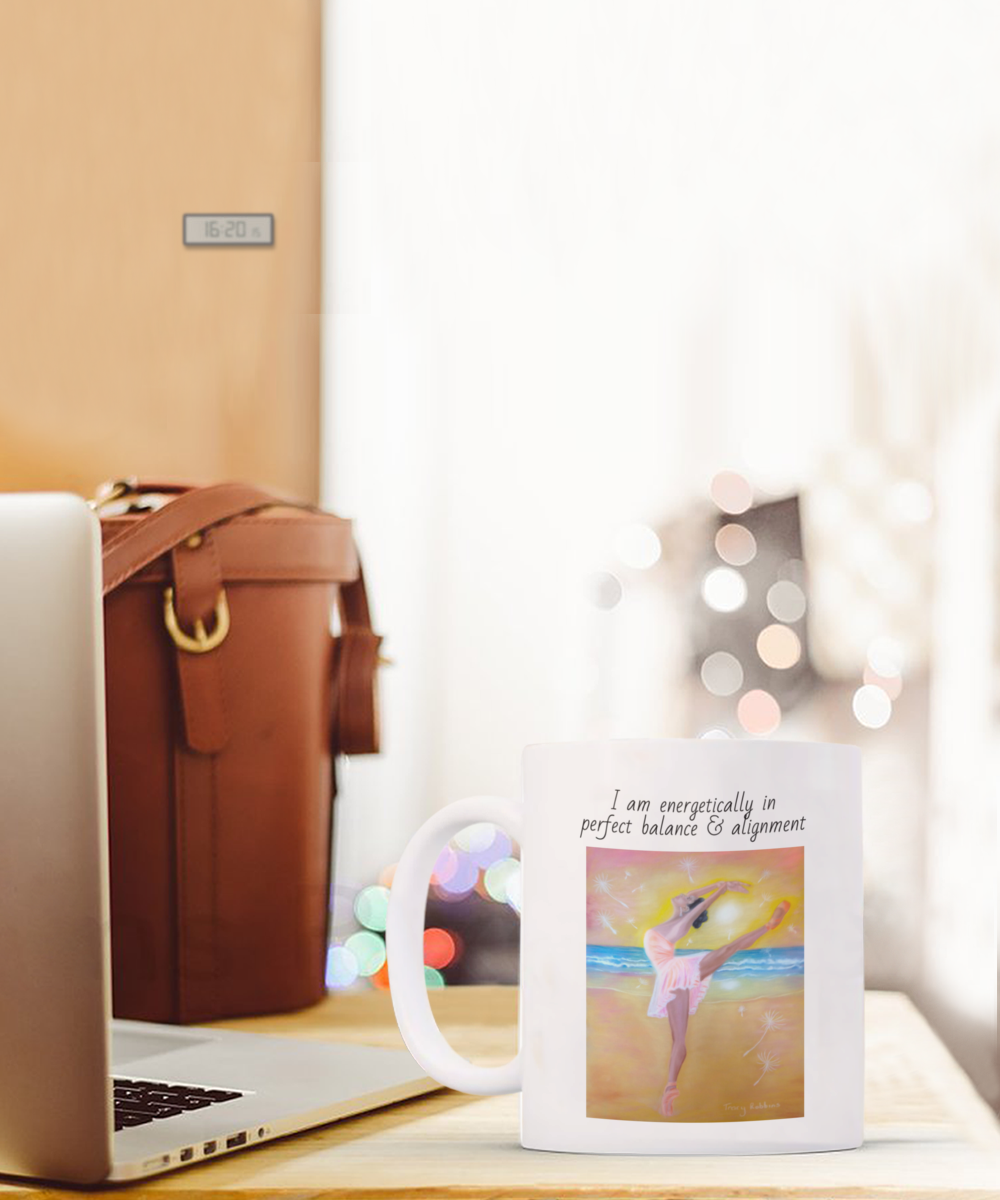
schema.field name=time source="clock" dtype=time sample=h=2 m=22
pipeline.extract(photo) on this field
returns h=16 m=20
